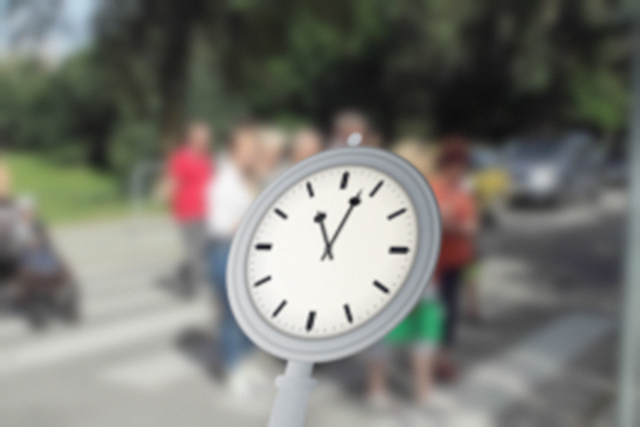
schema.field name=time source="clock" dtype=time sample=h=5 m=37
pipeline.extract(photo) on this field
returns h=11 m=3
